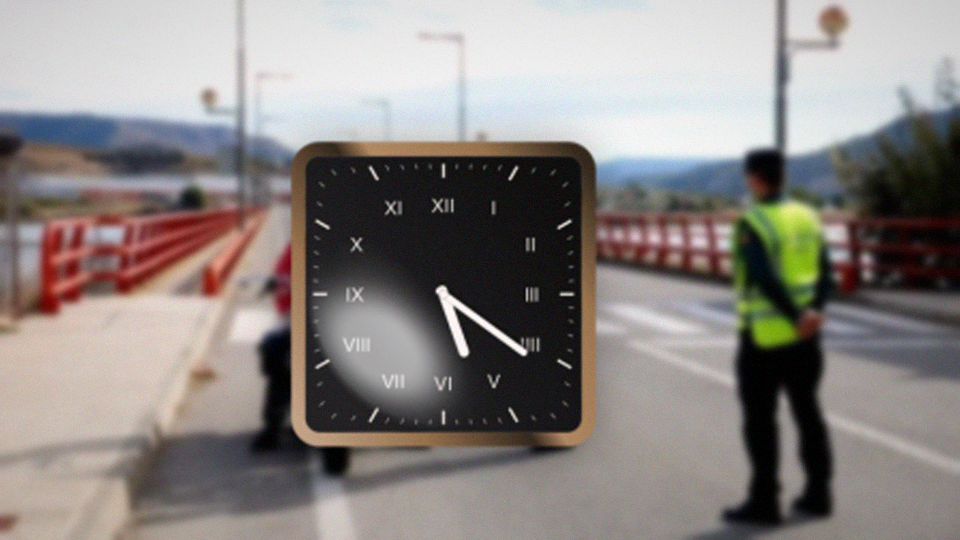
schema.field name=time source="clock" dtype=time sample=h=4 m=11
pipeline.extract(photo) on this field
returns h=5 m=21
